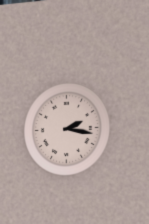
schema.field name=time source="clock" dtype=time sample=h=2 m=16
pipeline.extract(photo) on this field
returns h=2 m=17
